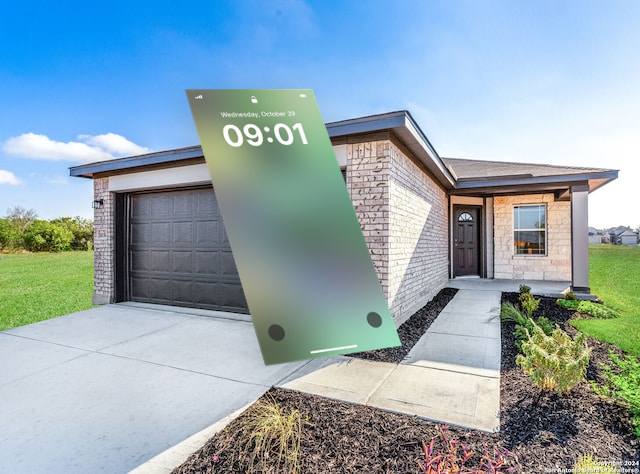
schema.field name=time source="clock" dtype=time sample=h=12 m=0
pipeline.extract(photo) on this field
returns h=9 m=1
